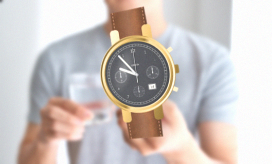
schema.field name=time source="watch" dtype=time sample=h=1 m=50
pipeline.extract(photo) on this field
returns h=9 m=54
